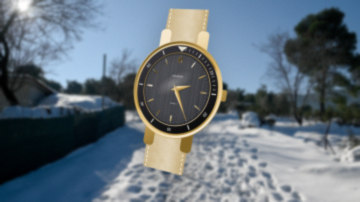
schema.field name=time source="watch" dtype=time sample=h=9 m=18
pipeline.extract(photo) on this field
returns h=2 m=25
